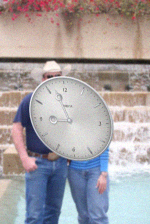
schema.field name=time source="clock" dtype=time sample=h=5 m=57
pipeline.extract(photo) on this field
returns h=8 m=57
